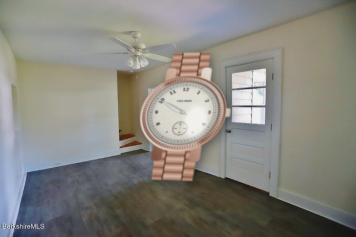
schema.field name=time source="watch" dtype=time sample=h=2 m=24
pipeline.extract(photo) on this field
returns h=9 m=50
